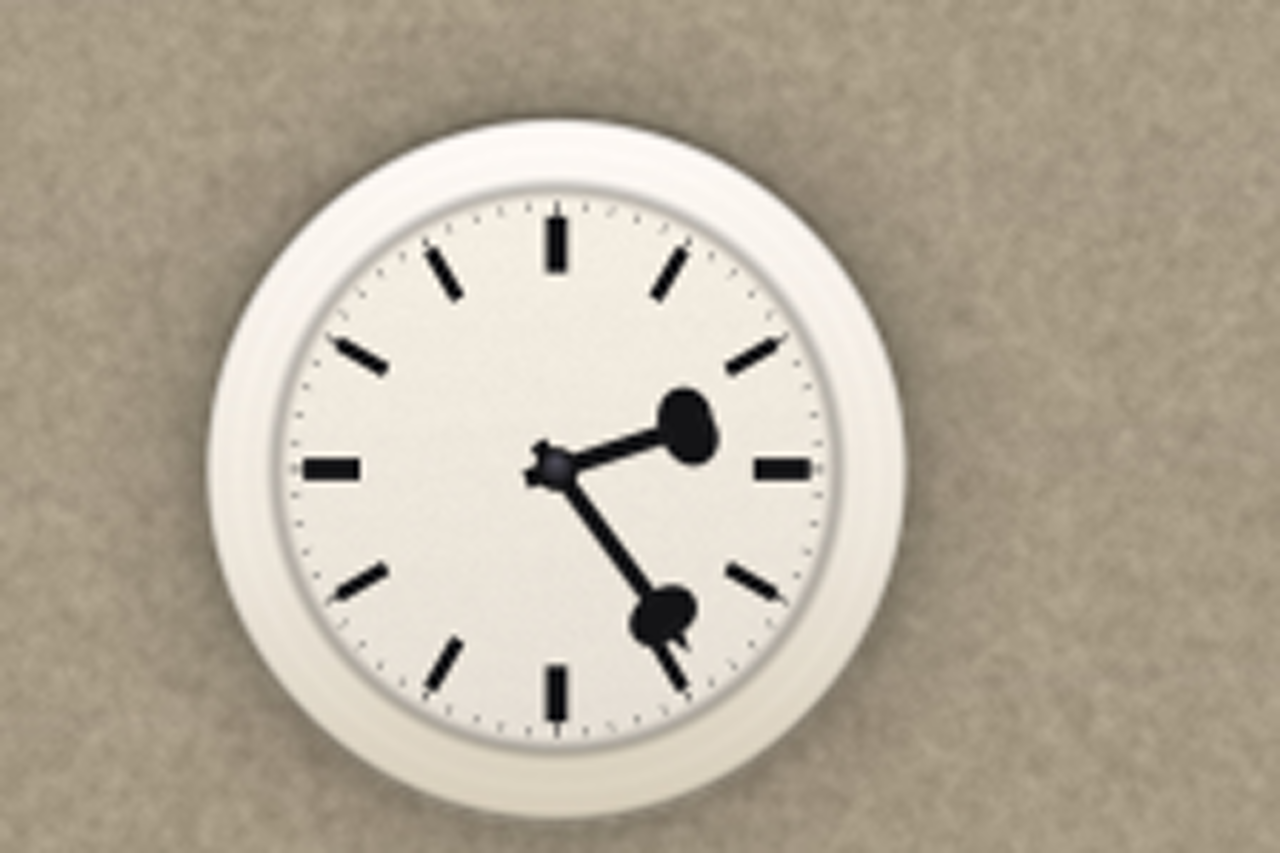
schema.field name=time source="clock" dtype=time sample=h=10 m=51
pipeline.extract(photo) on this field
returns h=2 m=24
